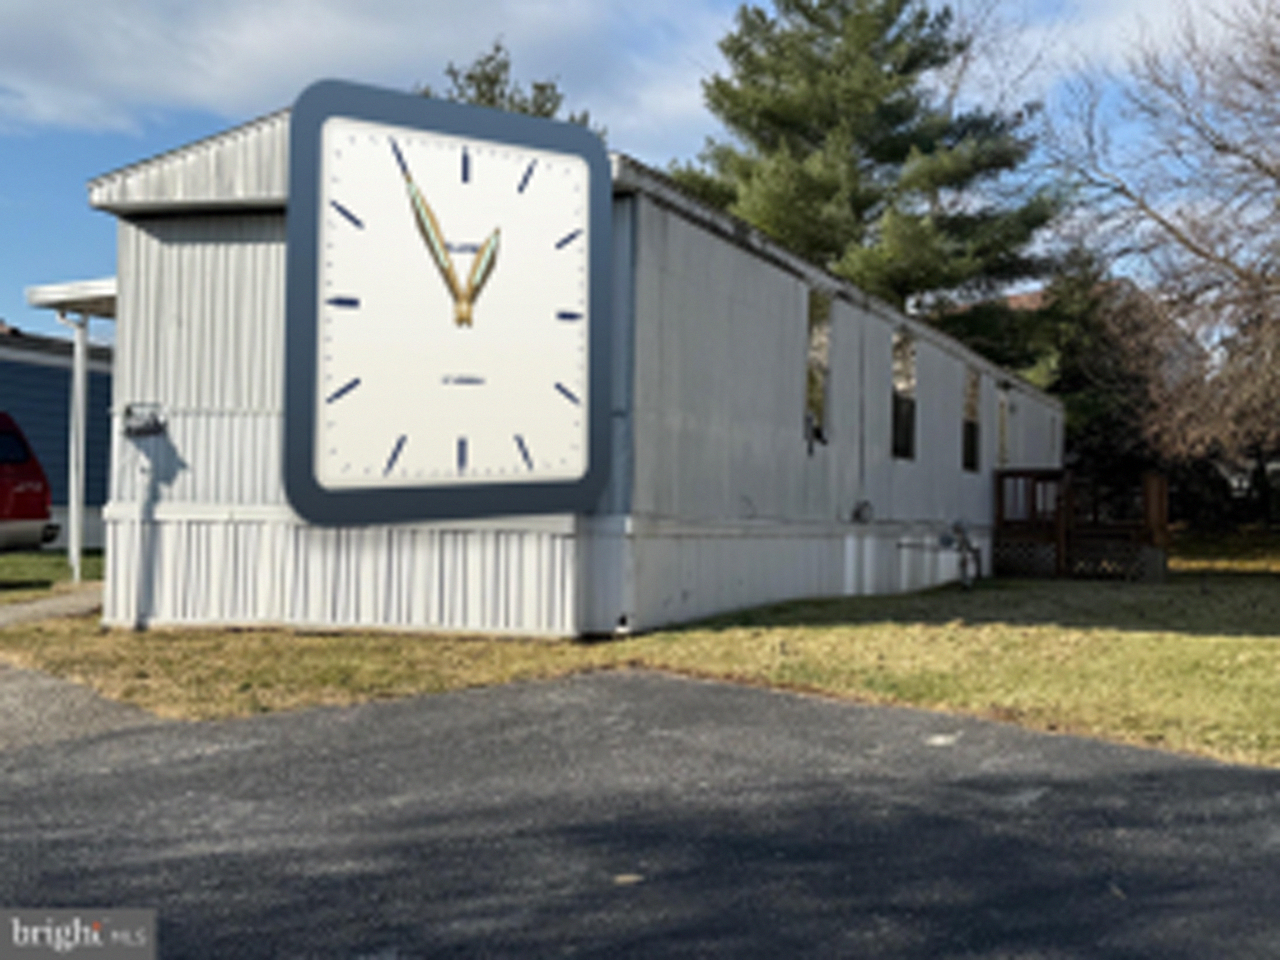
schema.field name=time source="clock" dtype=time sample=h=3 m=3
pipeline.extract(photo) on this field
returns h=12 m=55
